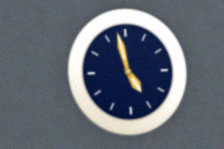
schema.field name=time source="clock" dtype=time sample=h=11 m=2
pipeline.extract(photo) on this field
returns h=4 m=58
